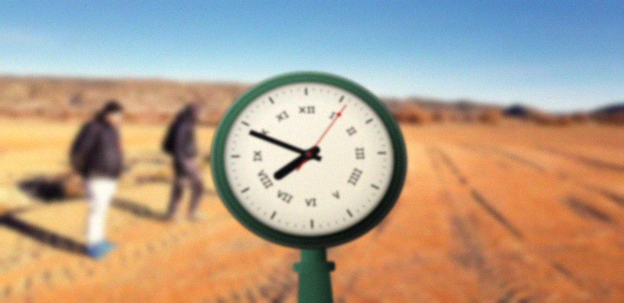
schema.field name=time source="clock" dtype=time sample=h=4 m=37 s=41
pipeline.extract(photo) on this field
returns h=7 m=49 s=6
